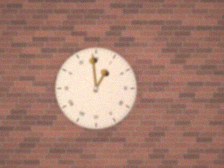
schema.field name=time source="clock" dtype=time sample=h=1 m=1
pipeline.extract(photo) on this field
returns h=12 m=59
